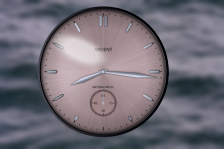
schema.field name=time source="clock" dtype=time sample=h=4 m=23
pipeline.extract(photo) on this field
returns h=8 m=16
